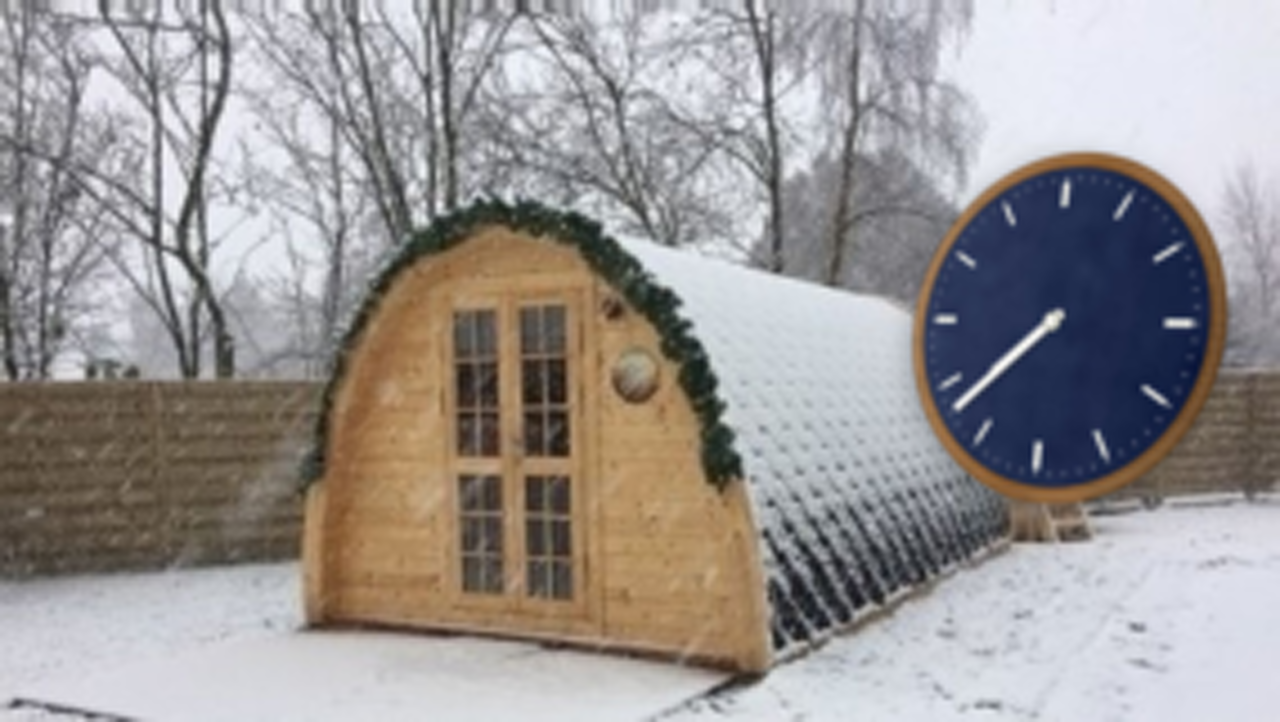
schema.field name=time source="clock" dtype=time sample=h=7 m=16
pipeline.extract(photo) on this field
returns h=7 m=38
